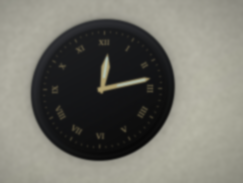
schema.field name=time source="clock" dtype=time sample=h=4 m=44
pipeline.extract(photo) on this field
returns h=12 m=13
